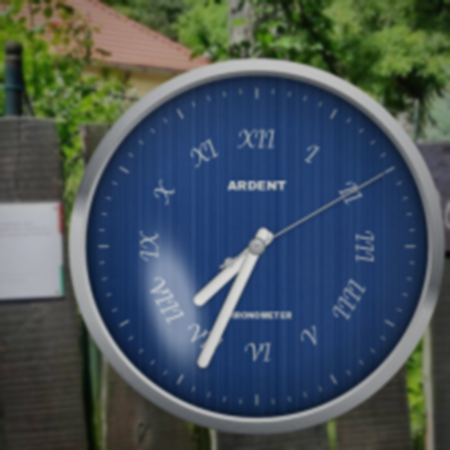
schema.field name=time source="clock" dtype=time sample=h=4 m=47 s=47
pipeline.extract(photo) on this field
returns h=7 m=34 s=10
